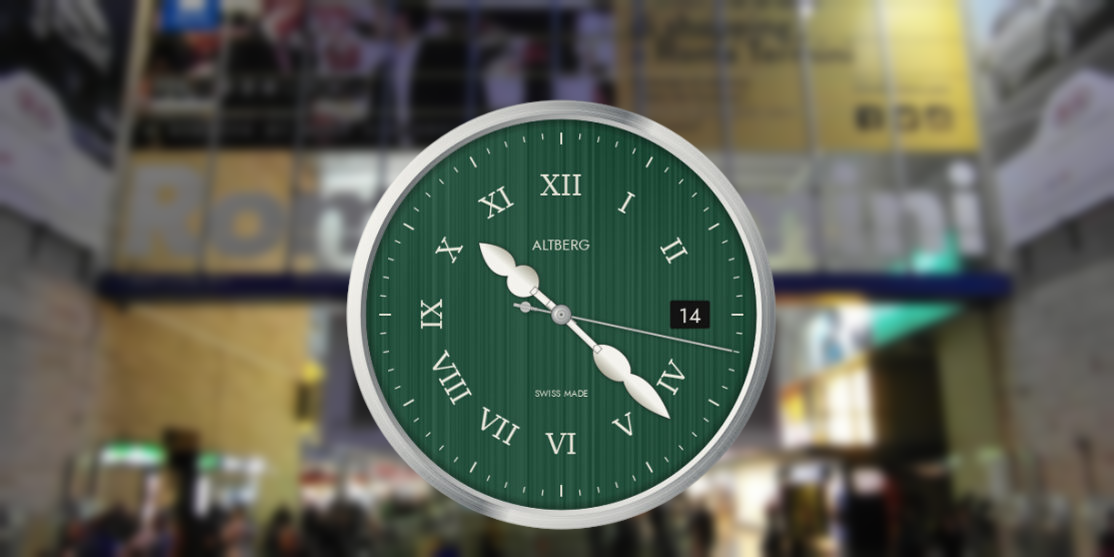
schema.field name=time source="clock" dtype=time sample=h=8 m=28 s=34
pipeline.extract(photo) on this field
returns h=10 m=22 s=17
